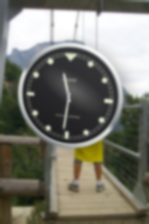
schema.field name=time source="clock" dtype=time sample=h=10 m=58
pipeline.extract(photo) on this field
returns h=11 m=31
